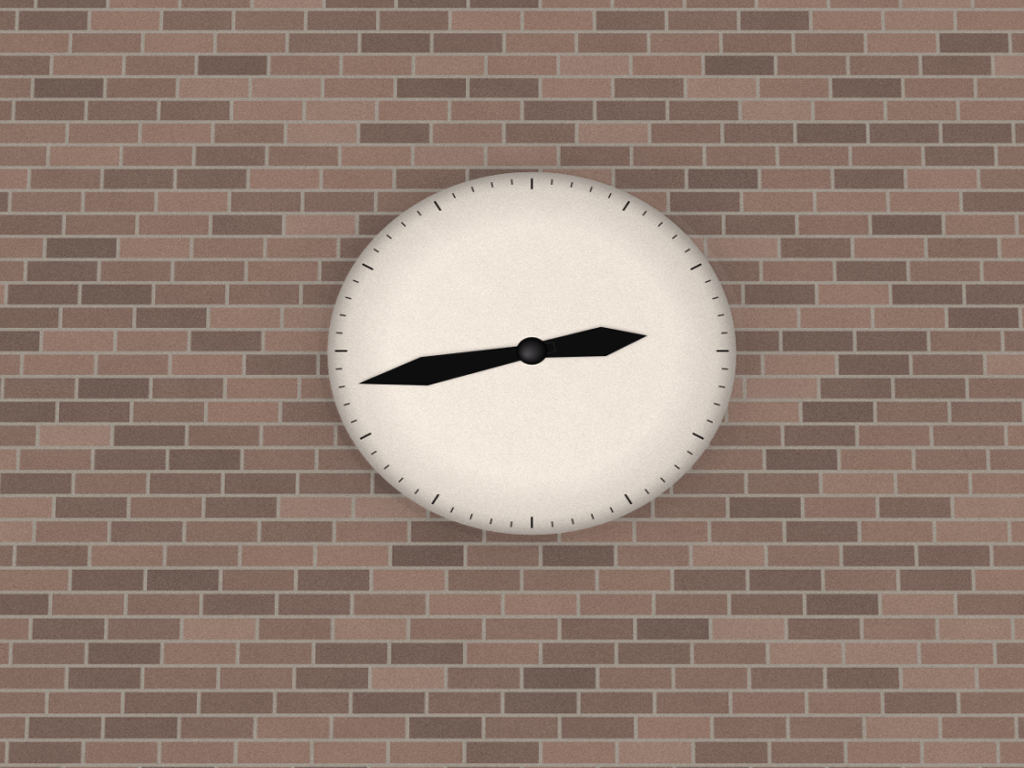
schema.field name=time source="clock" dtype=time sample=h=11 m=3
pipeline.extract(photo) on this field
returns h=2 m=43
